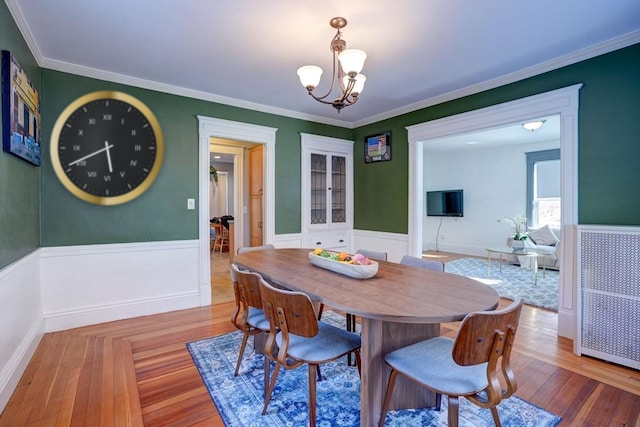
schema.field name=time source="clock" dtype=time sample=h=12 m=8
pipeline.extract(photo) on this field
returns h=5 m=41
